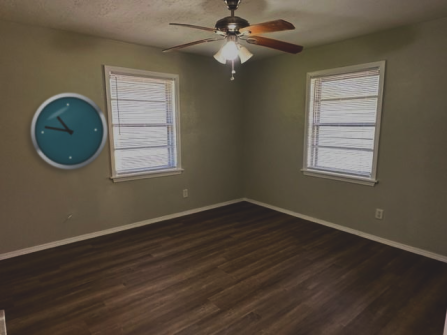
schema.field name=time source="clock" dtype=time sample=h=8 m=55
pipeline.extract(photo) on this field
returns h=10 m=47
